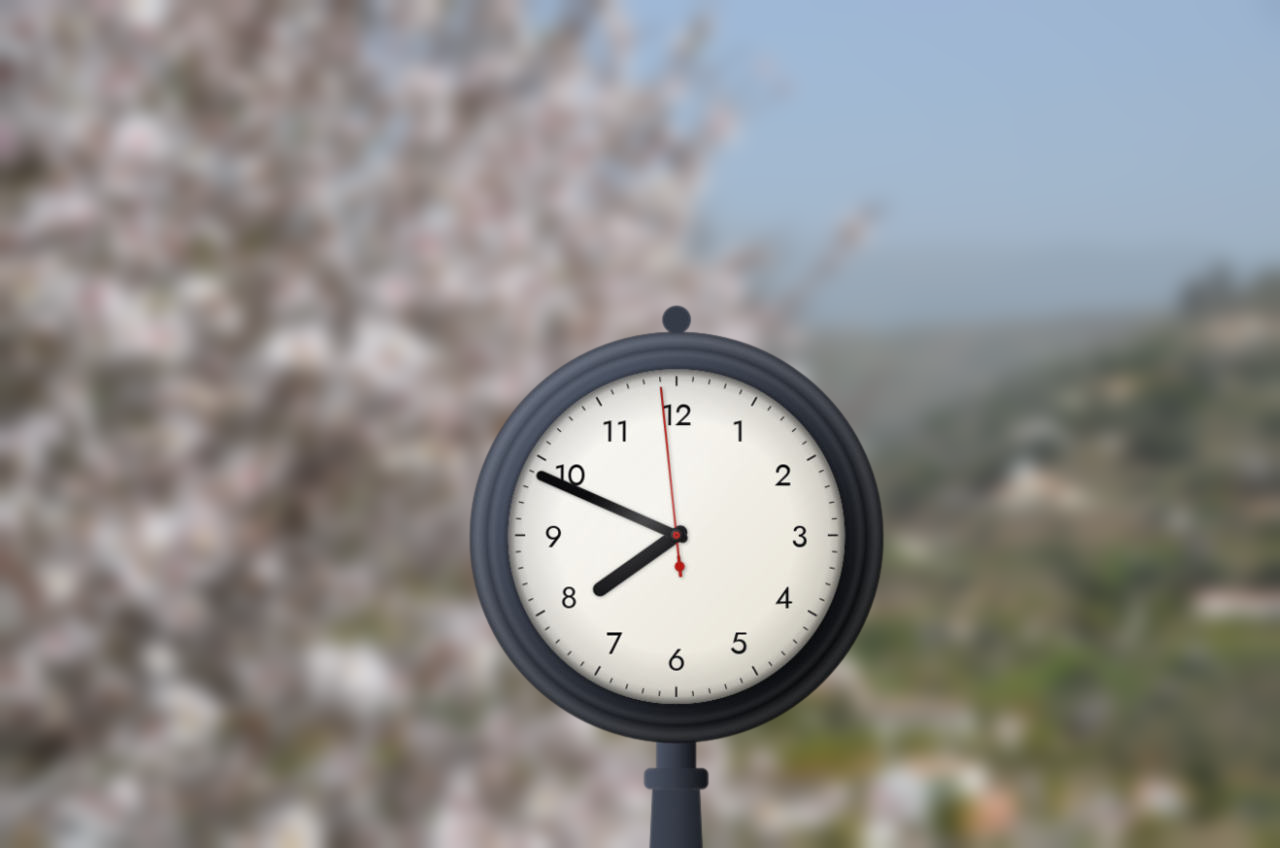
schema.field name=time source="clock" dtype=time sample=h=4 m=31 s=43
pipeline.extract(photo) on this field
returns h=7 m=48 s=59
